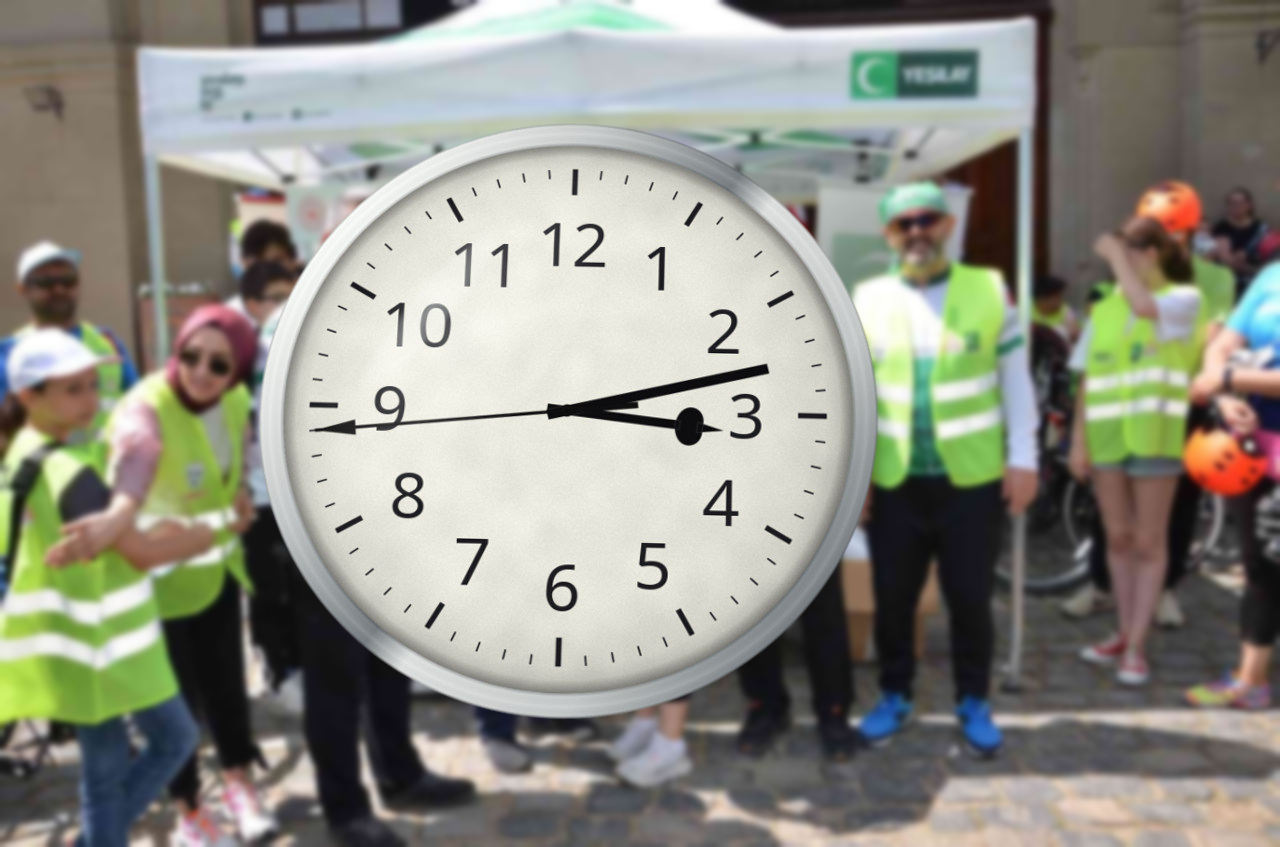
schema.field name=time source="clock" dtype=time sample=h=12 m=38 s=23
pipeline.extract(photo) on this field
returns h=3 m=12 s=44
